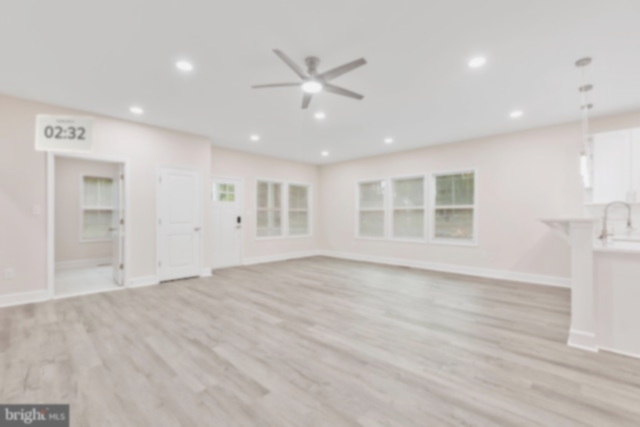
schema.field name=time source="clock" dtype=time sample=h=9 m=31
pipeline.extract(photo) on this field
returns h=2 m=32
